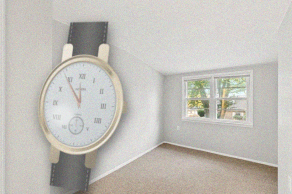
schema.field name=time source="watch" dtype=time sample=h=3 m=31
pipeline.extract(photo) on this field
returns h=11 m=54
